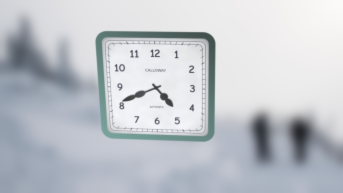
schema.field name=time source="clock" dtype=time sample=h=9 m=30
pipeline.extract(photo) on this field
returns h=4 m=41
